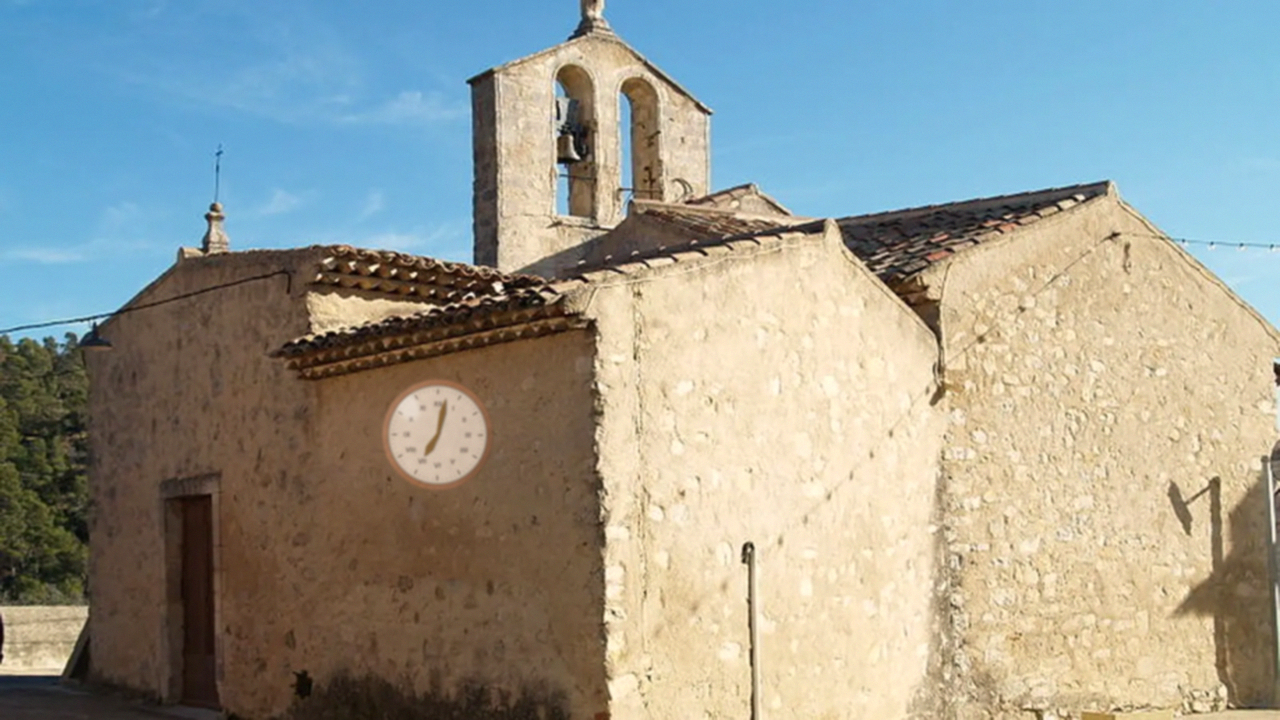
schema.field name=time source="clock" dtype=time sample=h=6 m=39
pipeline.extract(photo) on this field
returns h=7 m=2
